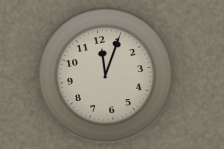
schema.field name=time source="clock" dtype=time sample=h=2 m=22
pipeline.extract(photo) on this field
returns h=12 m=5
